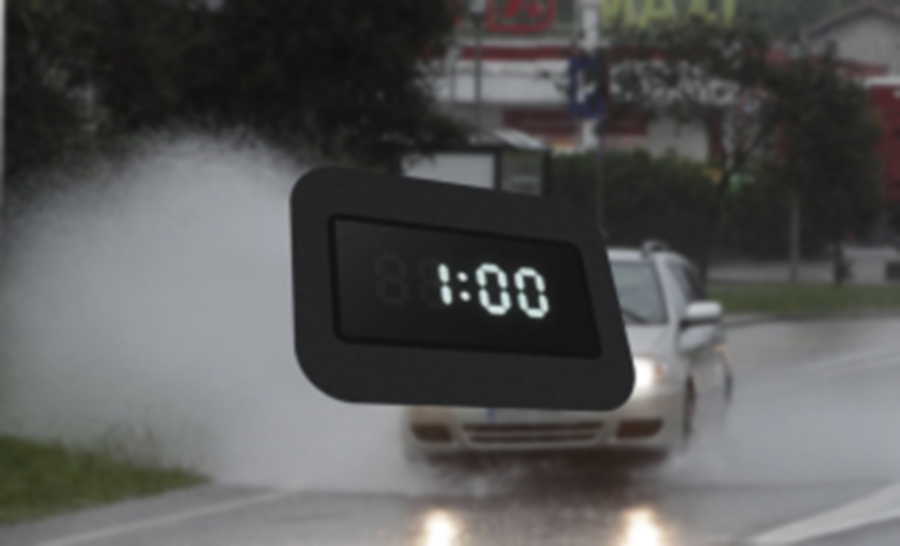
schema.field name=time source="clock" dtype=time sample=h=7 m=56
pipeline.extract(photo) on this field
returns h=1 m=0
